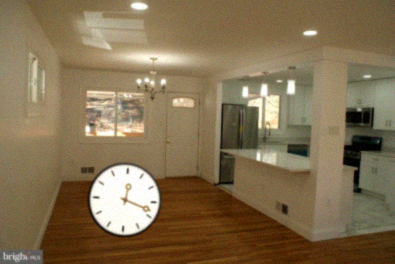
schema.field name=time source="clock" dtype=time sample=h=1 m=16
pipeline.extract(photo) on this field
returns h=12 m=18
